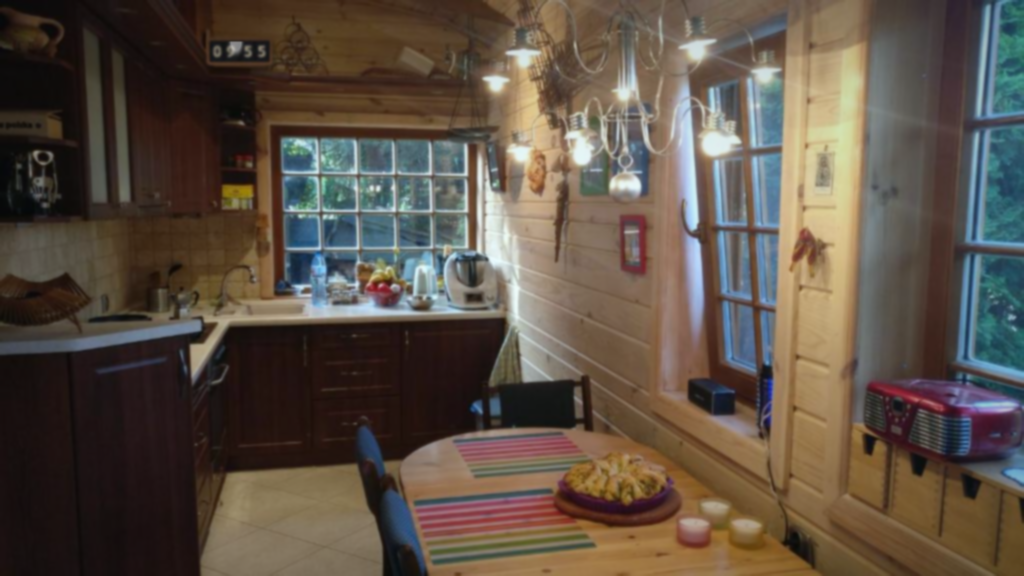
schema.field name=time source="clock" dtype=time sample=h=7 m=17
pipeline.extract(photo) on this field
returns h=9 m=55
